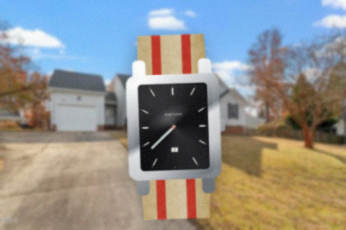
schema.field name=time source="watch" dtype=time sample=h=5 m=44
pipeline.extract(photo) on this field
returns h=7 m=38
